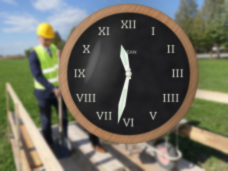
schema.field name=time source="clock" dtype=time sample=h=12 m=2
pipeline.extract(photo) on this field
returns h=11 m=32
